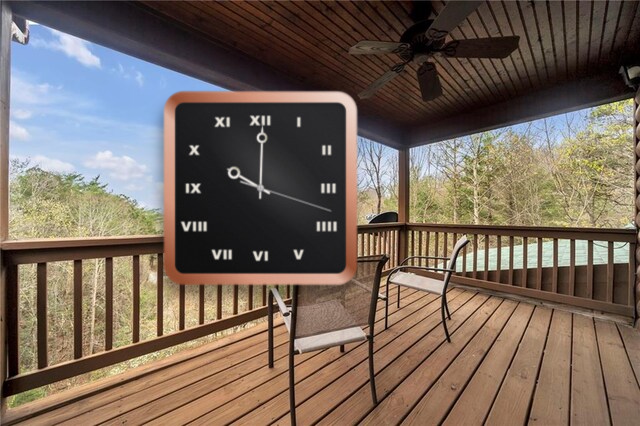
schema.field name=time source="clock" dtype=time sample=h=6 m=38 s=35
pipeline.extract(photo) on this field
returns h=10 m=0 s=18
